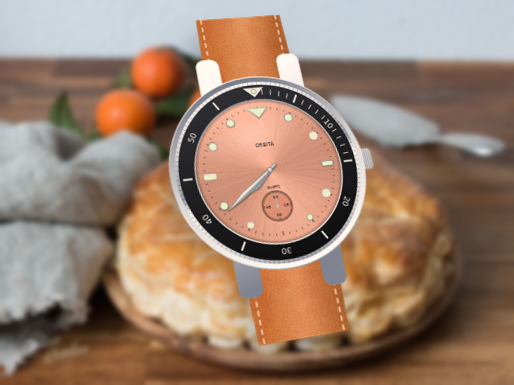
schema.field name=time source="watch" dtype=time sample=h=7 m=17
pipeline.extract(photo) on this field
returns h=7 m=39
